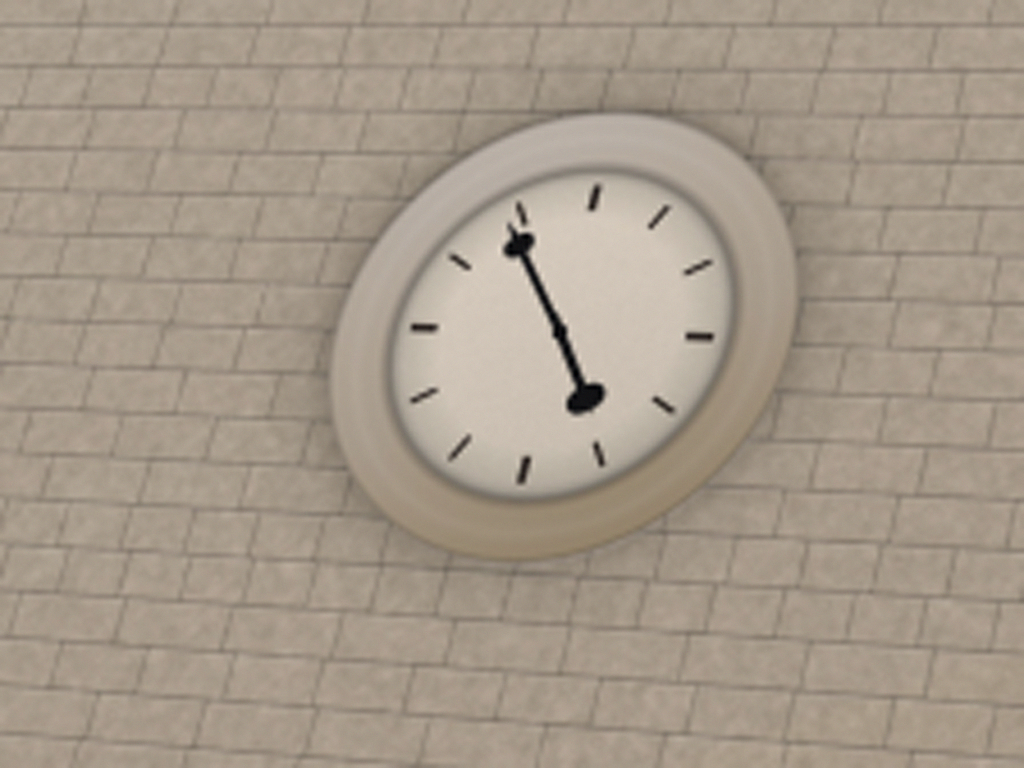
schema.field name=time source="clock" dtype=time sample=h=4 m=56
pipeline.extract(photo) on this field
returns h=4 m=54
